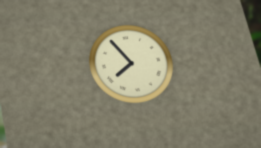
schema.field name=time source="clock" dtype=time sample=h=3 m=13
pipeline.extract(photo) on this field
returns h=7 m=55
